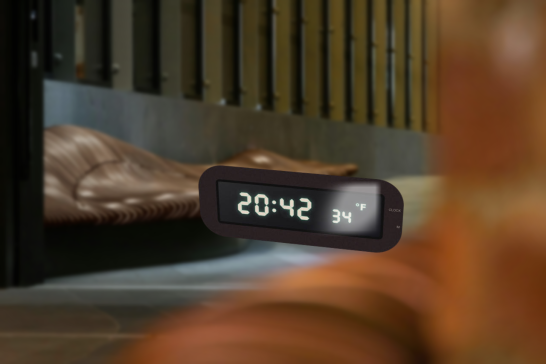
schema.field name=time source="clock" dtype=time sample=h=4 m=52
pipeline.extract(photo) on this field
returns h=20 m=42
